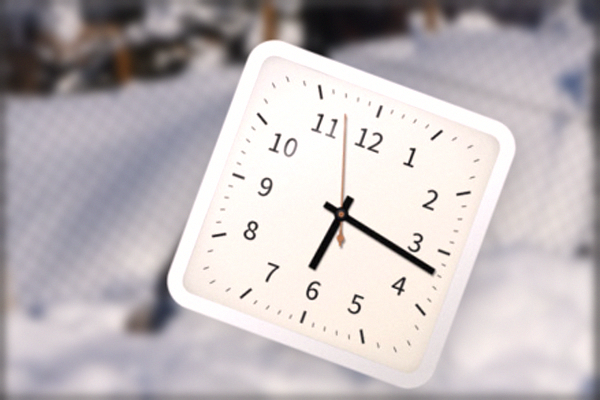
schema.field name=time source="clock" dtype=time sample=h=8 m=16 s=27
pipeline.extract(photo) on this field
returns h=6 m=16 s=57
